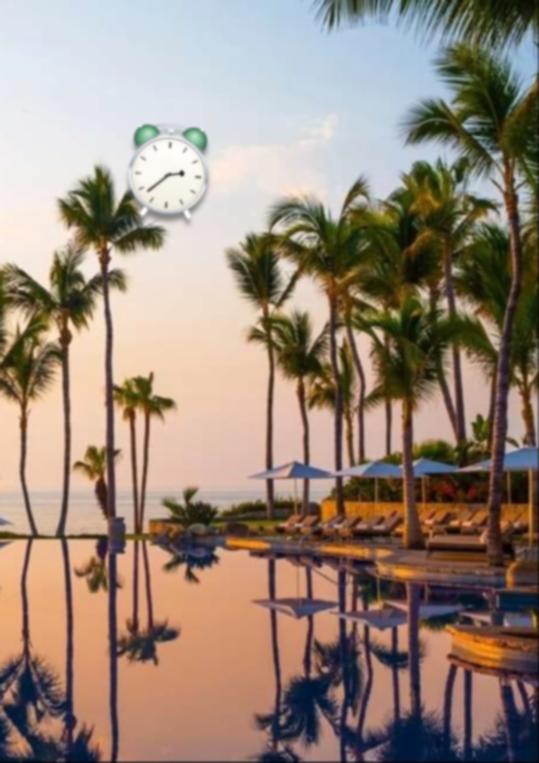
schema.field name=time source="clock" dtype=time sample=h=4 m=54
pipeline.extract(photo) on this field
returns h=2 m=38
